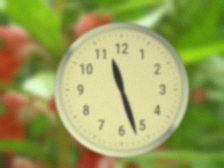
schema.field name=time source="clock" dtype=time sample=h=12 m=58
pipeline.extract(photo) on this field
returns h=11 m=27
